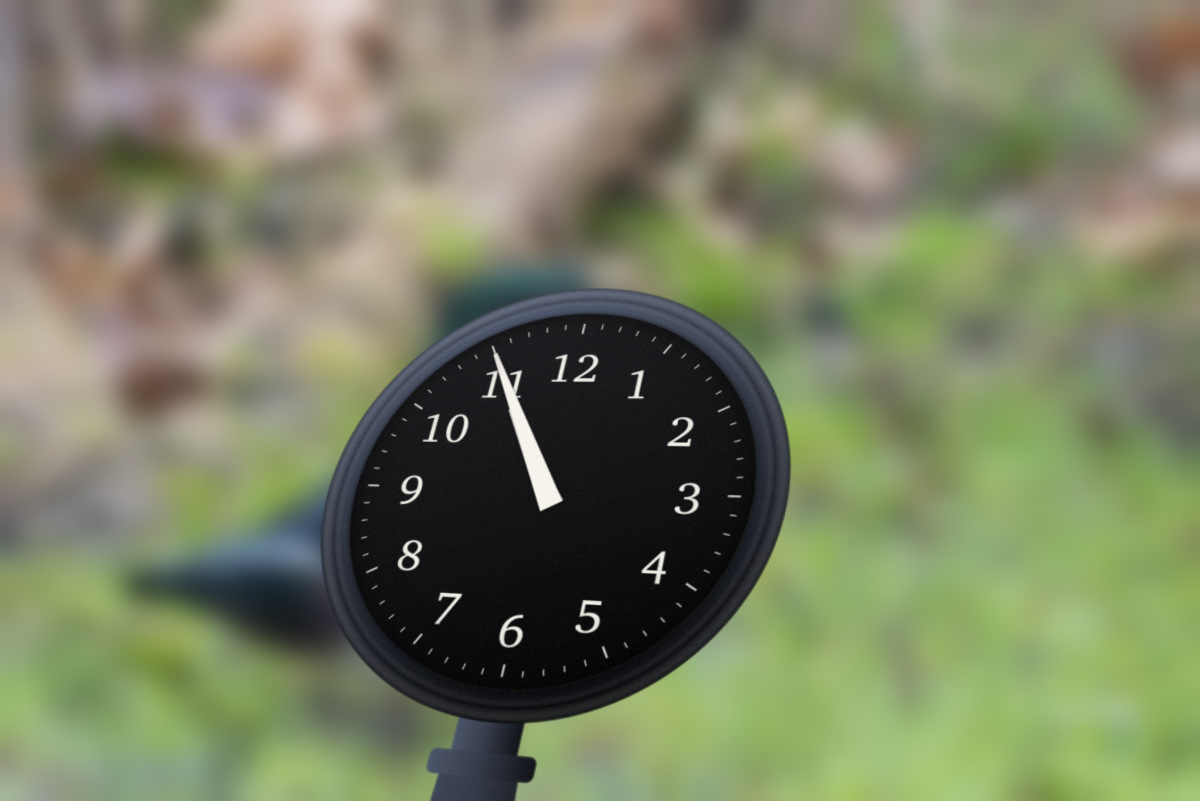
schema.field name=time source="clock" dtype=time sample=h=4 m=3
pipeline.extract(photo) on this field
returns h=10 m=55
